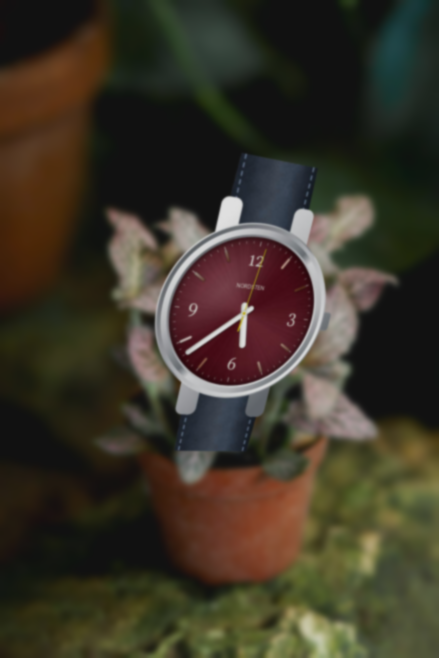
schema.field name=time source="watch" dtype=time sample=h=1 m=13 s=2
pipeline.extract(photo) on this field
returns h=5 m=38 s=1
